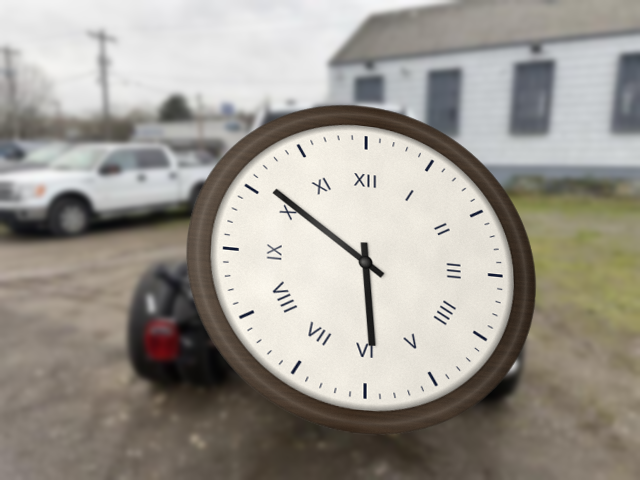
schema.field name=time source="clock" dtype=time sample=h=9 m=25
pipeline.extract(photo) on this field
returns h=5 m=51
